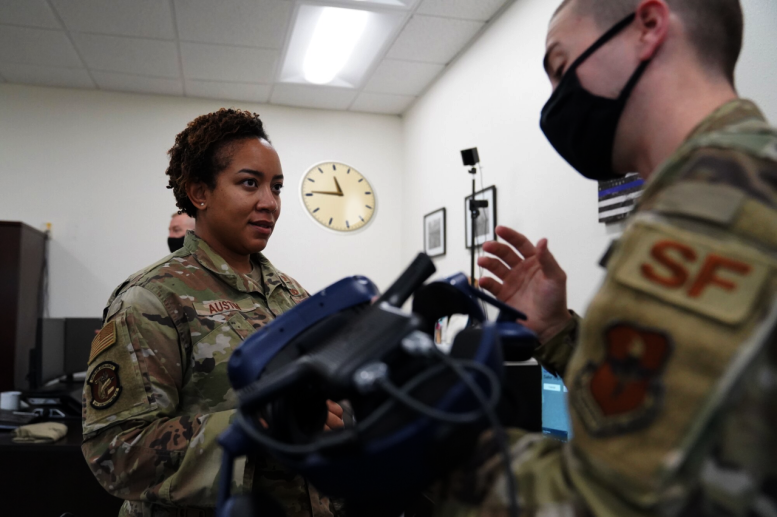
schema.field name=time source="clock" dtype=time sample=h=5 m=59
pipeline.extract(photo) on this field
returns h=11 m=46
